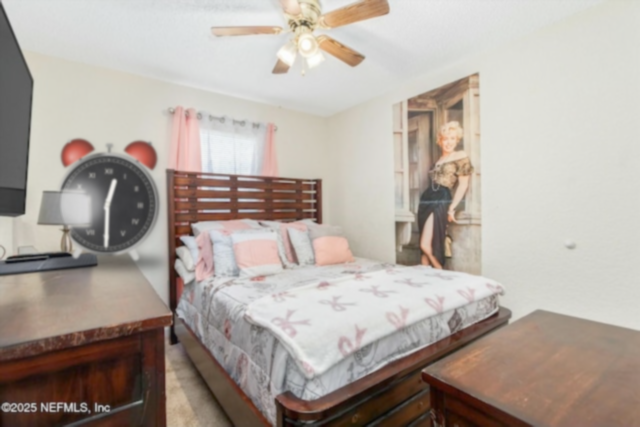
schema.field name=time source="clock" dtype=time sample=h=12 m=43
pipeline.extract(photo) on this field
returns h=12 m=30
